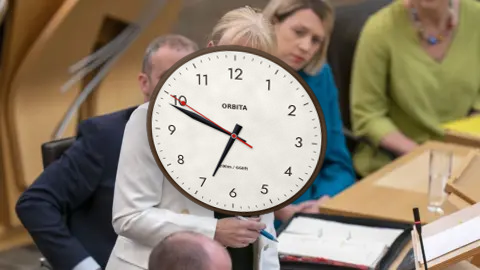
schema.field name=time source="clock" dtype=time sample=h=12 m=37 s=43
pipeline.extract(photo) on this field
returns h=6 m=48 s=50
